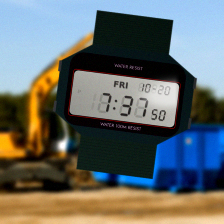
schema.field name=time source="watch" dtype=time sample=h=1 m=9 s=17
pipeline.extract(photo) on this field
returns h=7 m=37 s=50
